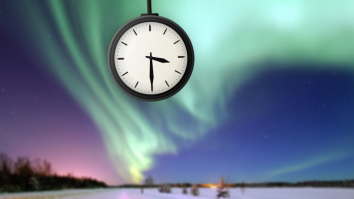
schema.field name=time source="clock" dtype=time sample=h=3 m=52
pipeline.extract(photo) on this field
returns h=3 m=30
